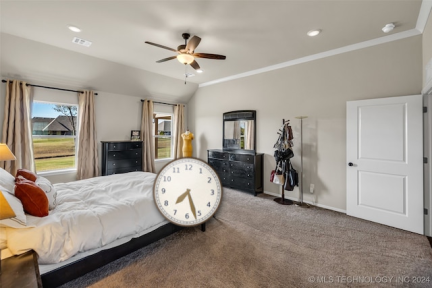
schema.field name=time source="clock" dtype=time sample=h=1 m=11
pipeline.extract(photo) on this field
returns h=7 m=27
